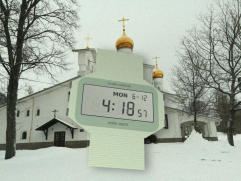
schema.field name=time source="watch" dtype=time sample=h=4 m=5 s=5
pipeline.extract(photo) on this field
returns h=4 m=18 s=57
